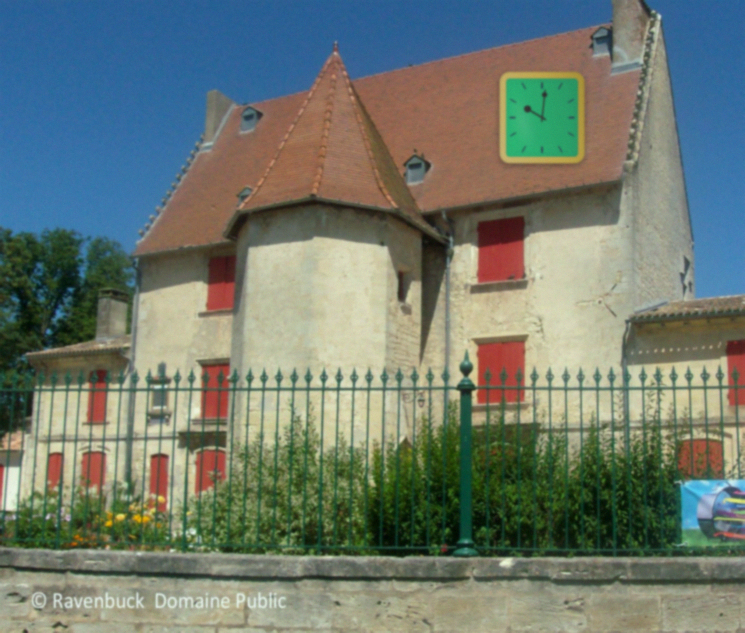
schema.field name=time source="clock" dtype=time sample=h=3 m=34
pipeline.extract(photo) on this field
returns h=10 m=1
